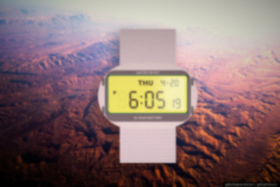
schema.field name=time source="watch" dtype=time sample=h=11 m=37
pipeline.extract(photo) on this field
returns h=6 m=5
